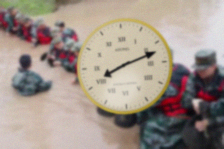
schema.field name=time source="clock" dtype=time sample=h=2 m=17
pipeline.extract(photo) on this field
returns h=8 m=12
